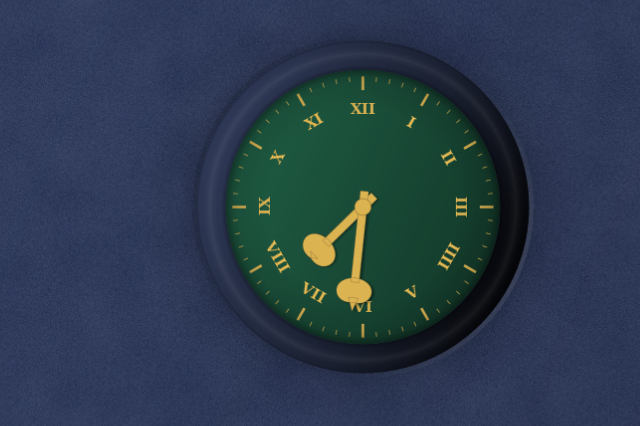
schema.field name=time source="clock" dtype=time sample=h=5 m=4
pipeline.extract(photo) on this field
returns h=7 m=31
